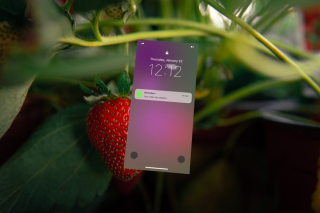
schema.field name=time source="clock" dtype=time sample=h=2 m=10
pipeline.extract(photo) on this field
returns h=12 m=12
